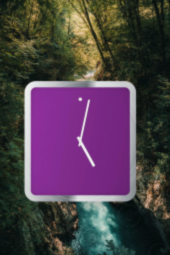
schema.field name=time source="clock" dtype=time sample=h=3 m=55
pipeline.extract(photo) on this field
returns h=5 m=2
